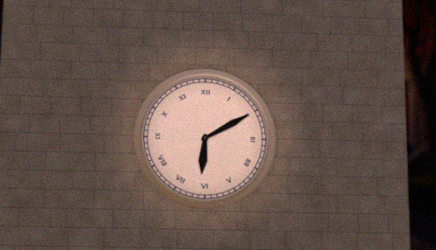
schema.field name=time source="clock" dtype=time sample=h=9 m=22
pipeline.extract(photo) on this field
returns h=6 m=10
